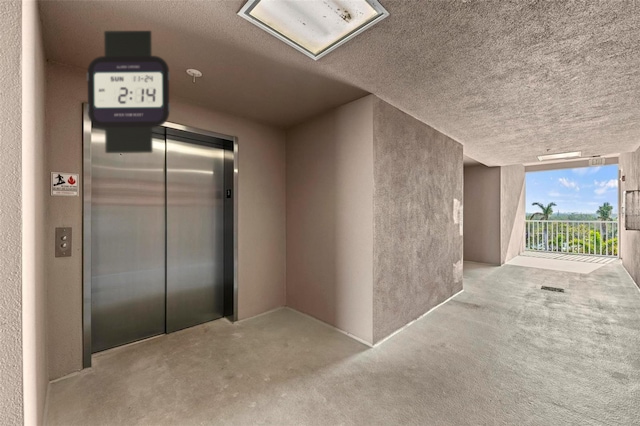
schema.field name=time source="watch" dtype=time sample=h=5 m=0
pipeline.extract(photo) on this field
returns h=2 m=14
